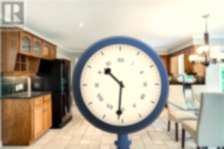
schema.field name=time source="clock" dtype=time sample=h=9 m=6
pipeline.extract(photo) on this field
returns h=10 m=31
